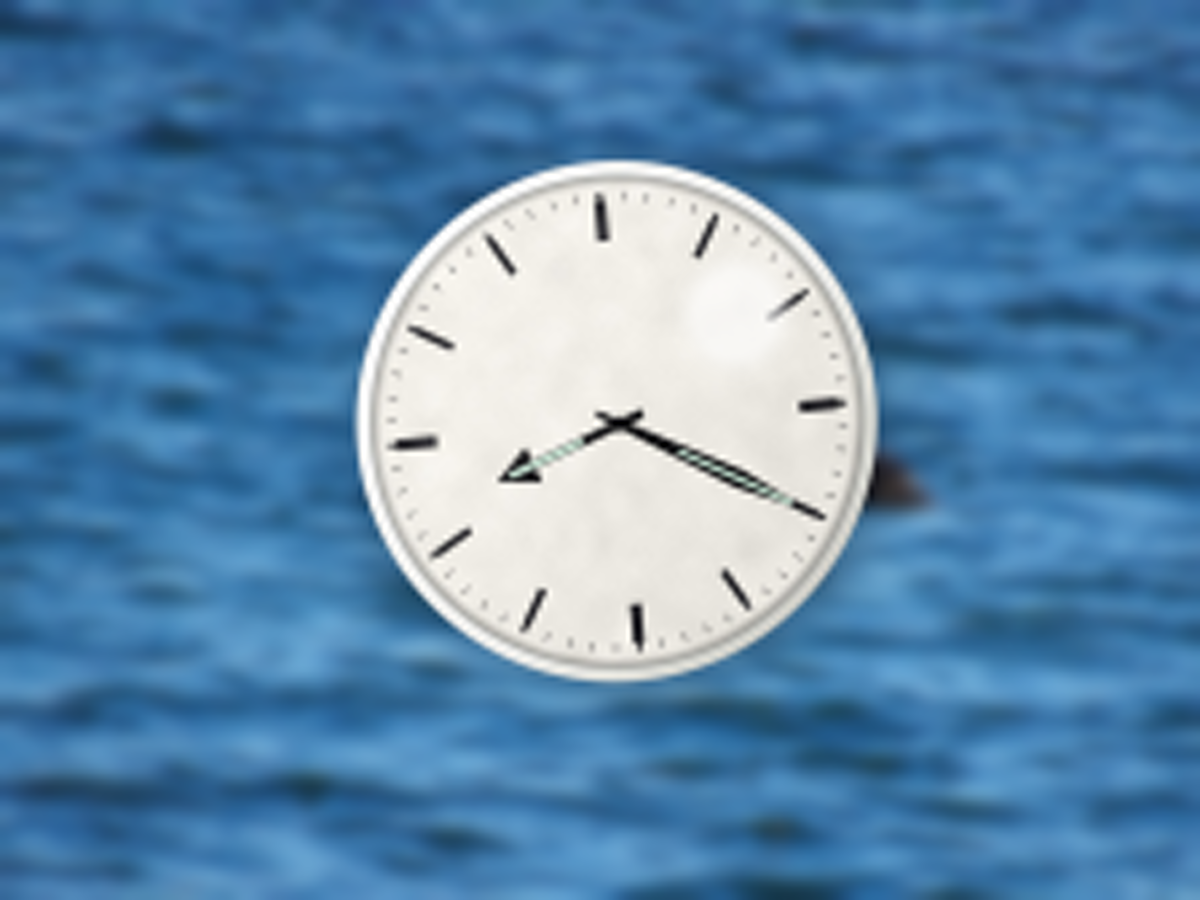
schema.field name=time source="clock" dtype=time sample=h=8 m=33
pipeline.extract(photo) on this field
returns h=8 m=20
